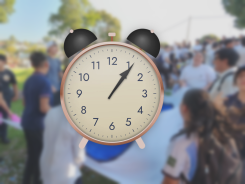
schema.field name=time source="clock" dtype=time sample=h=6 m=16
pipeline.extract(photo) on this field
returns h=1 m=6
